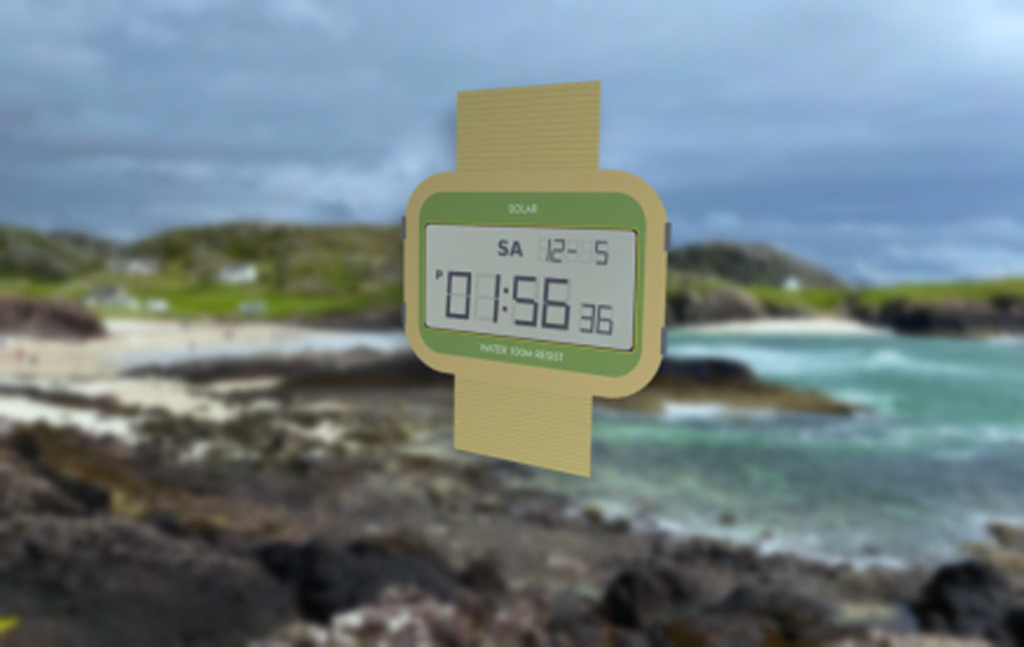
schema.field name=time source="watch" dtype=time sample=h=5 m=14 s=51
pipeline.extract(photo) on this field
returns h=1 m=56 s=36
